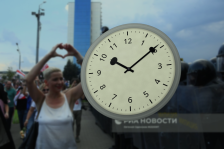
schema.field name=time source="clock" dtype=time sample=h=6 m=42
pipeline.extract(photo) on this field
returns h=10 m=9
